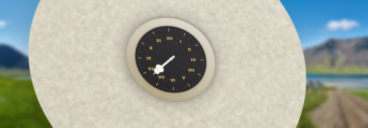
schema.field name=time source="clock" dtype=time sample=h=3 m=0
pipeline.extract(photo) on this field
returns h=7 m=38
